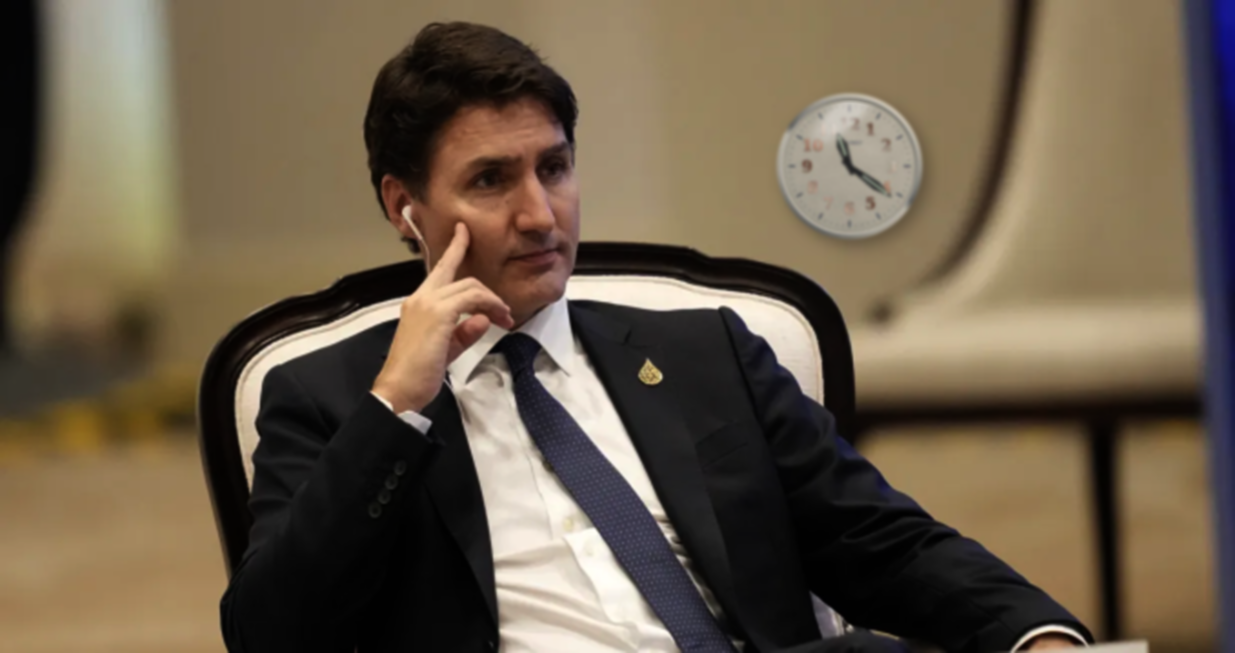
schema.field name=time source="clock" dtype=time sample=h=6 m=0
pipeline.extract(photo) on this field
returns h=11 m=21
